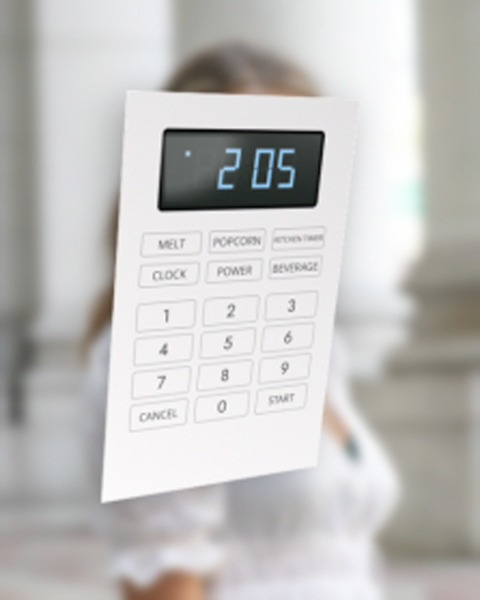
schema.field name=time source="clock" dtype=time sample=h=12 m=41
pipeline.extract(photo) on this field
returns h=2 m=5
